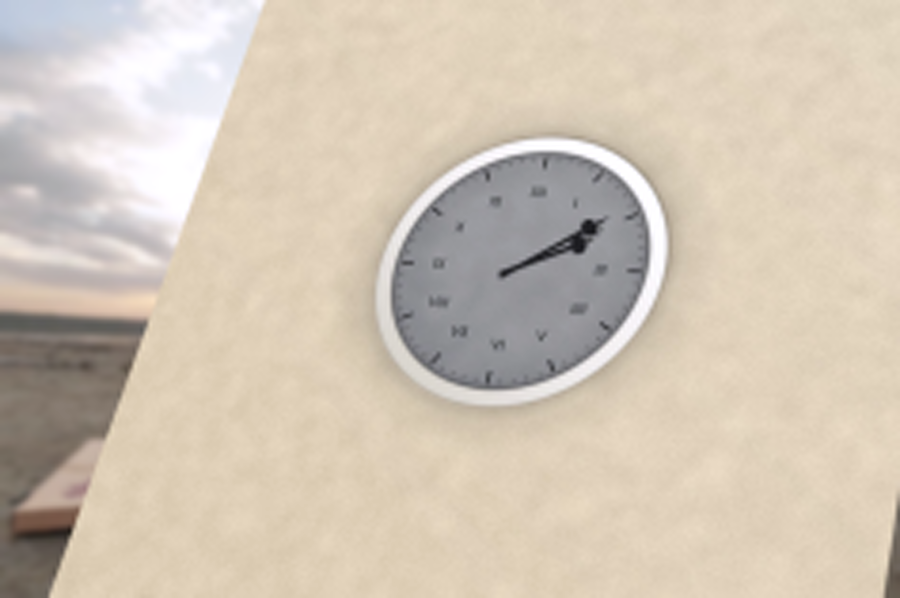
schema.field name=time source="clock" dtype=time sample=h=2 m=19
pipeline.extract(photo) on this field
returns h=2 m=9
